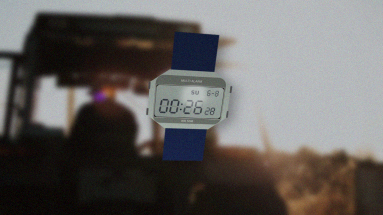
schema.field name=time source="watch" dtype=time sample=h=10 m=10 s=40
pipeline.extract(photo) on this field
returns h=0 m=26 s=28
